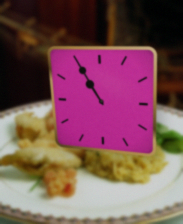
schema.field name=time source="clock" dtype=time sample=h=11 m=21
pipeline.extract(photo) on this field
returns h=10 m=55
